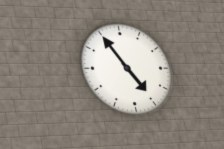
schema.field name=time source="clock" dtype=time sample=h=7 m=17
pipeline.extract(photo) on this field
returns h=4 m=55
